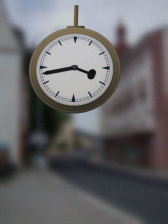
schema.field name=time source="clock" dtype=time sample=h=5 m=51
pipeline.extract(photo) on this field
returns h=3 m=43
